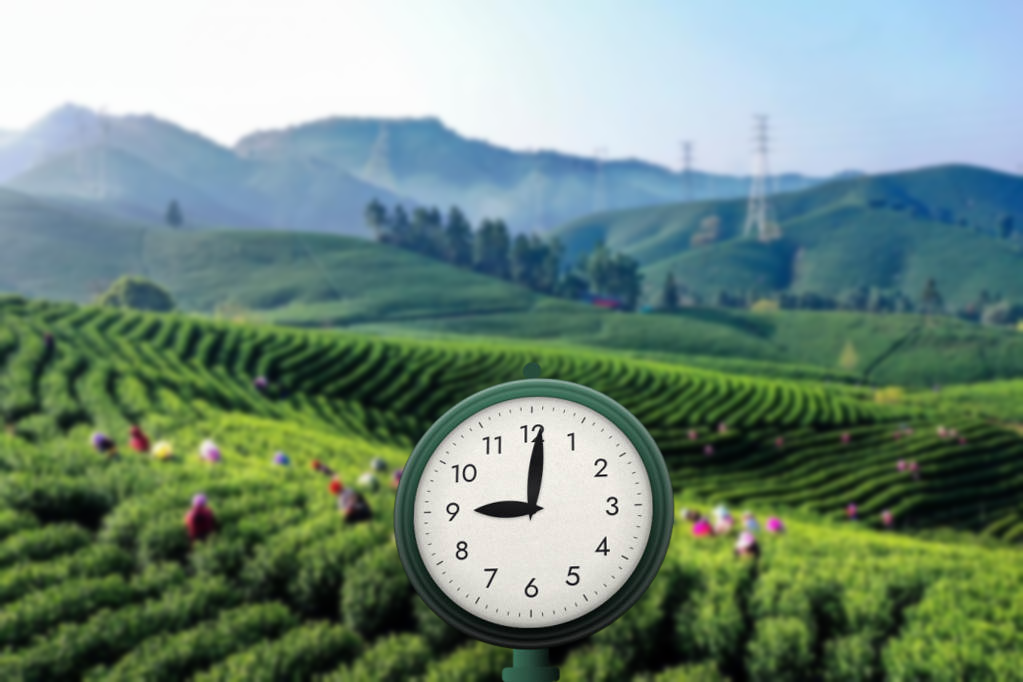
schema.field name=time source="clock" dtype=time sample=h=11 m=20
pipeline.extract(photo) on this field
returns h=9 m=1
